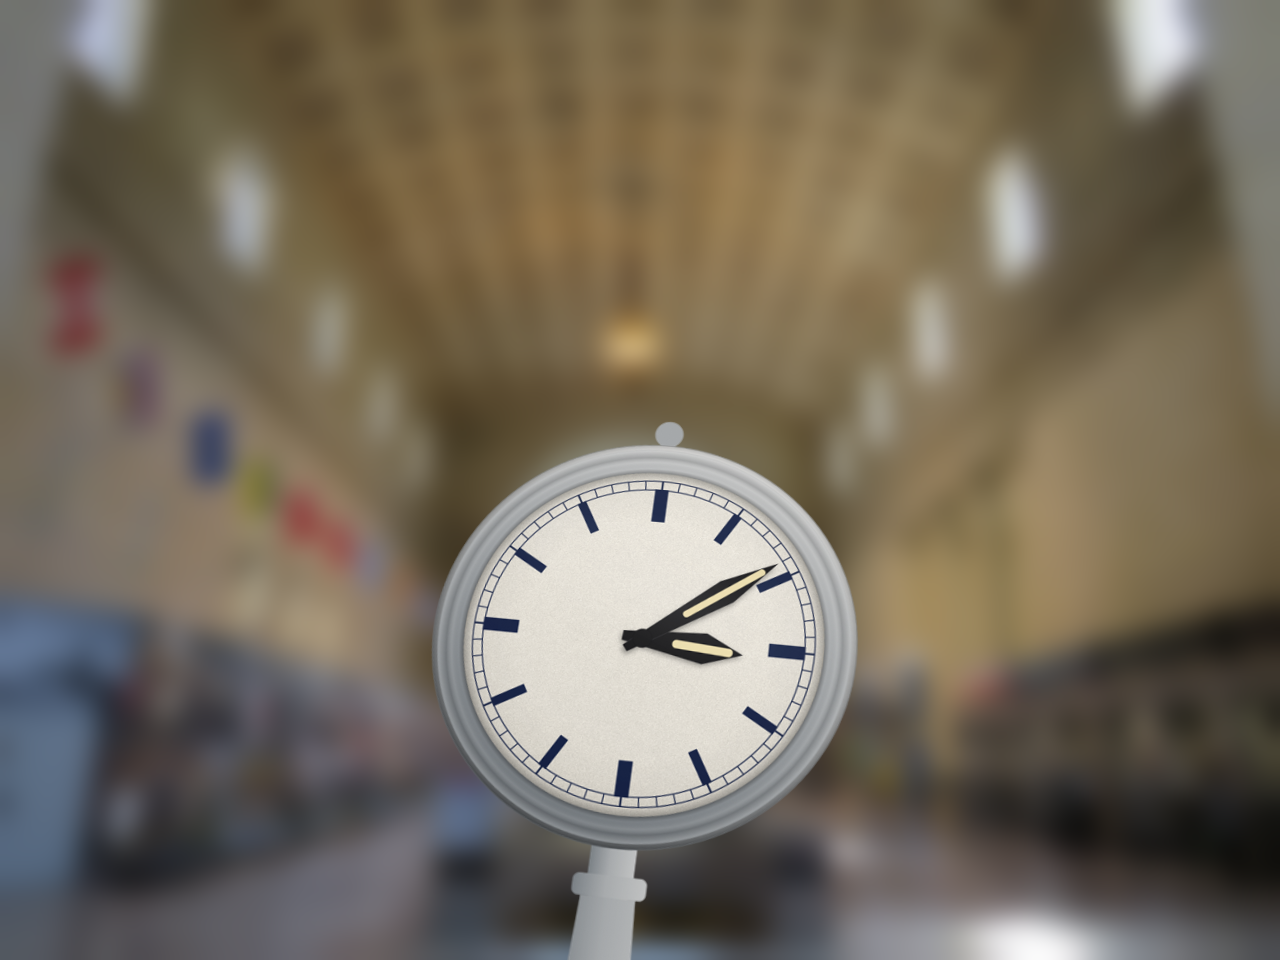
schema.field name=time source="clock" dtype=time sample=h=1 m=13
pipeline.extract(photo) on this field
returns h=3 m=9
